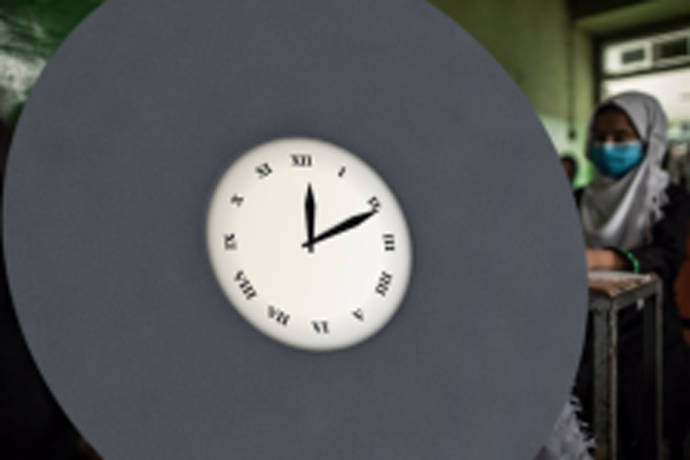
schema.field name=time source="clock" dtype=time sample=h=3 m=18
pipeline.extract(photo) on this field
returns h=12 m=11
